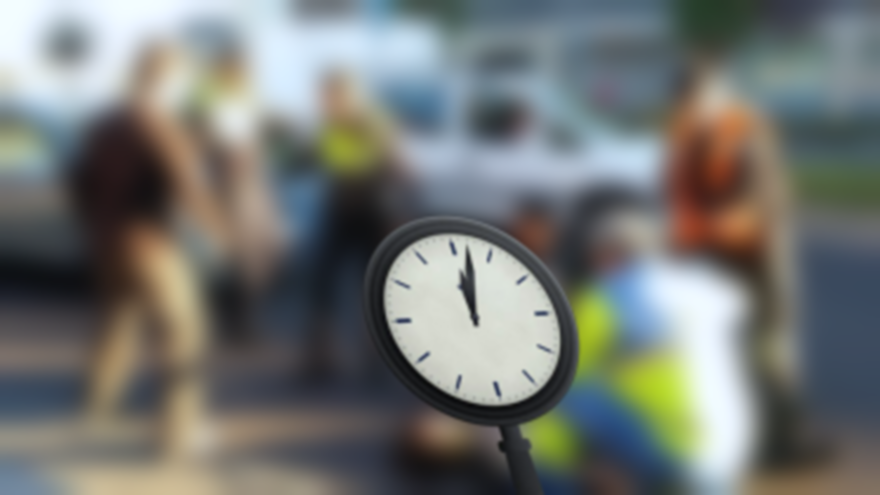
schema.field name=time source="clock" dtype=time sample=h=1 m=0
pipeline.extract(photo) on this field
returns h=12 m=2
